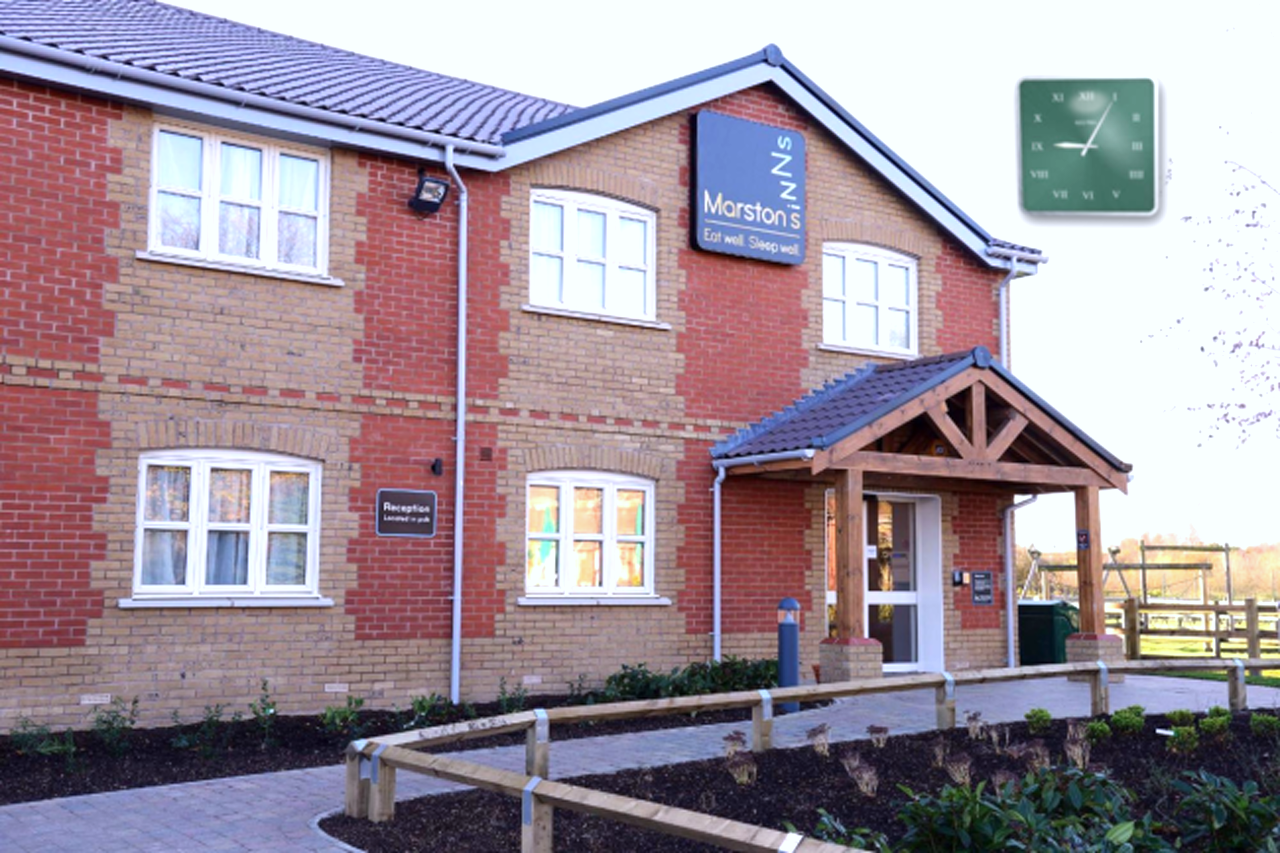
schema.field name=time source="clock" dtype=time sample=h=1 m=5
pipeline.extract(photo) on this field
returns h=9 m=5
